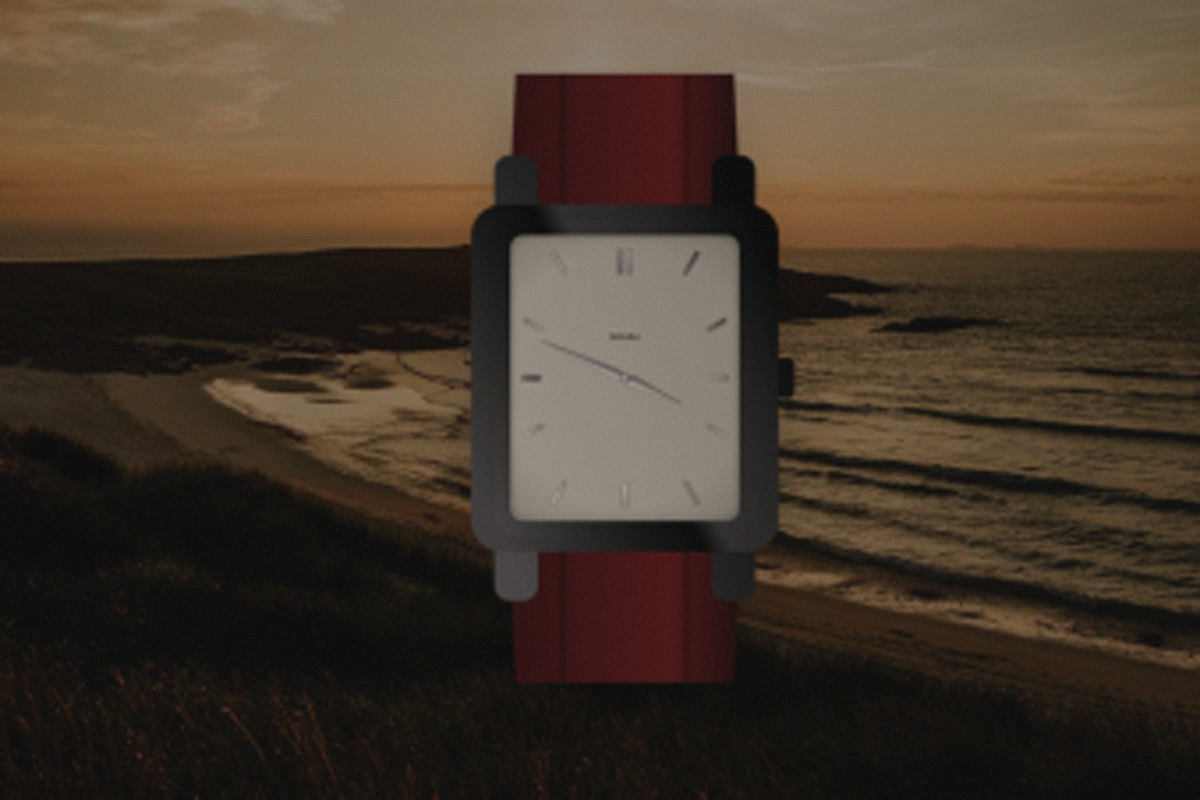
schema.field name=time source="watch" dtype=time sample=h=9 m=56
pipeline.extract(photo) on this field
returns h=3 m=49
